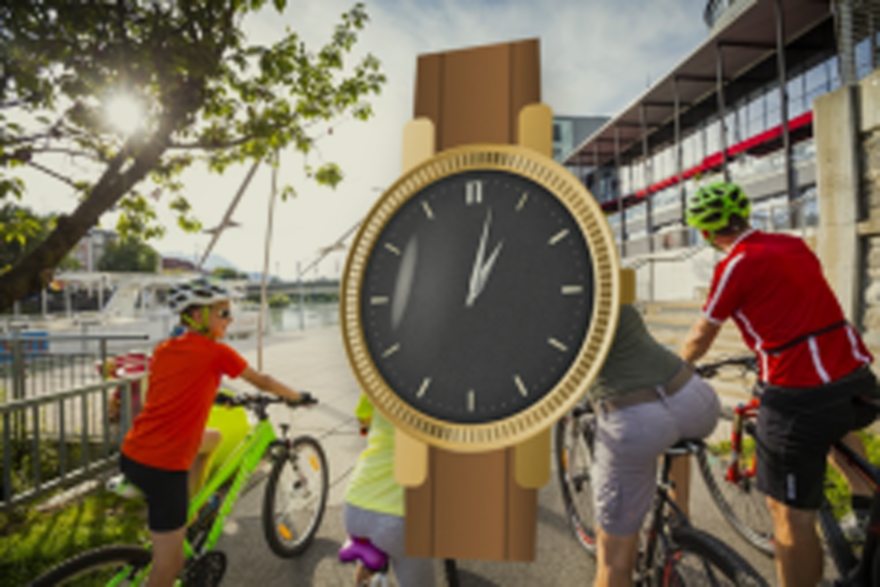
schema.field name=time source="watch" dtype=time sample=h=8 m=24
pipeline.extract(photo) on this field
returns h=1 m=2
